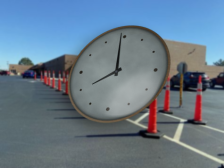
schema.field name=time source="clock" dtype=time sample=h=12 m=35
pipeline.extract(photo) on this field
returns h=7 m=59
